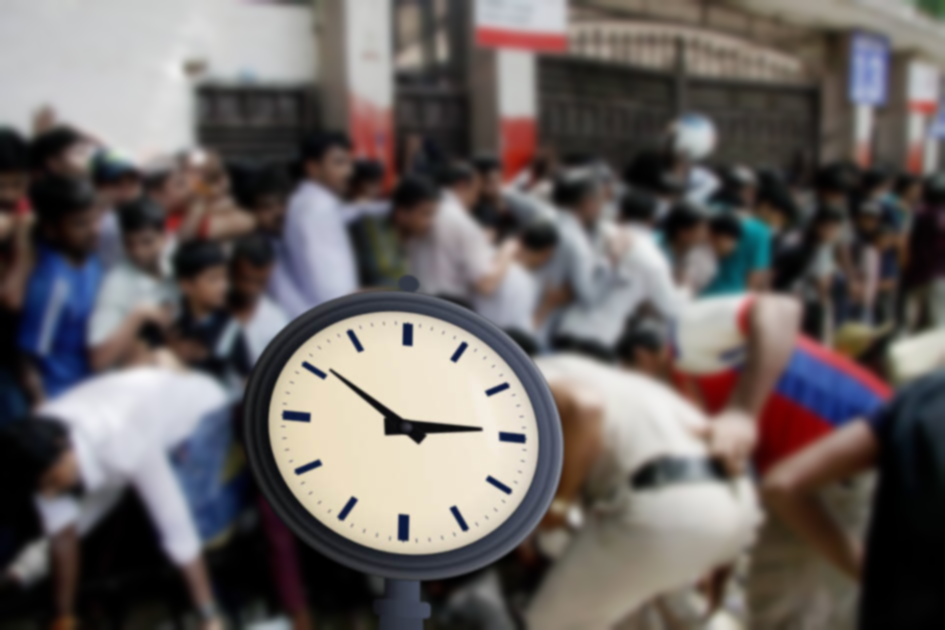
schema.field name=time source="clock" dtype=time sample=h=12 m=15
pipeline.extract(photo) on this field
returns h=2 m=51
